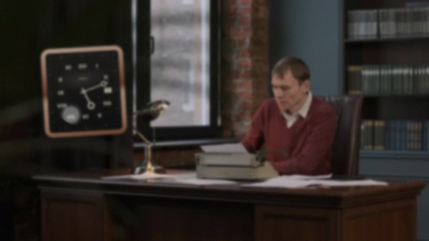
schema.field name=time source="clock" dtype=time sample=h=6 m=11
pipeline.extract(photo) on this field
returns h=5 m=12
